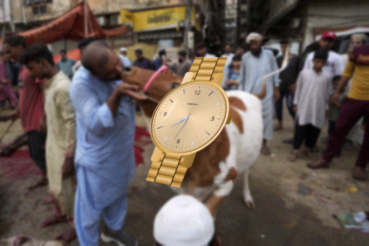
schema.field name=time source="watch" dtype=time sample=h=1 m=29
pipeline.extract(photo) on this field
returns h=7 m=32
